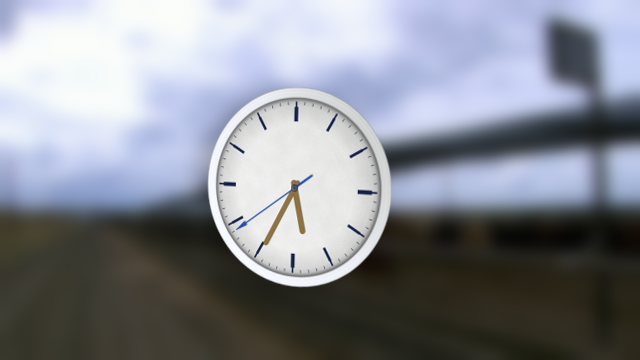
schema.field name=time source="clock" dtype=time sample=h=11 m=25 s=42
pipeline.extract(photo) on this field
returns h=5 m=34 s=39
